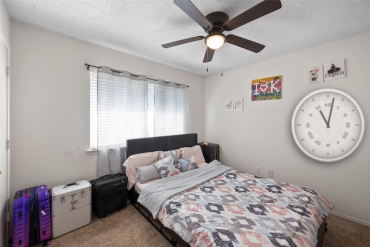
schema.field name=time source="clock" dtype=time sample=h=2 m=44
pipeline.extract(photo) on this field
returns h=11 m=2
